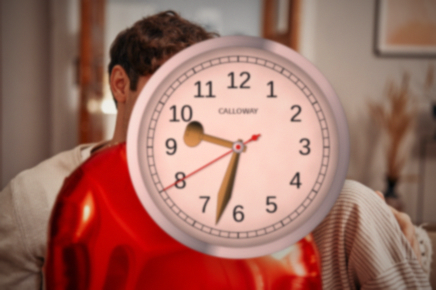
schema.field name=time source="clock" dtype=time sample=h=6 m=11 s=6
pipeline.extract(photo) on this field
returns h=9 m=32 s=40
